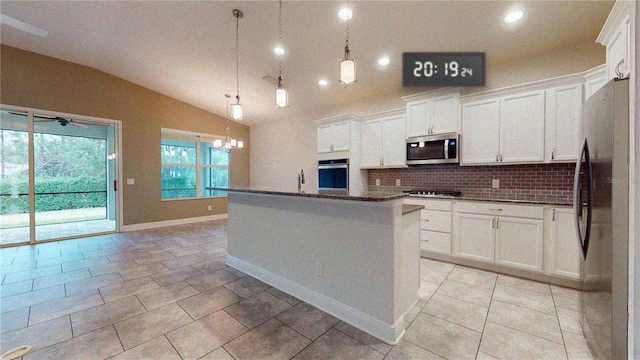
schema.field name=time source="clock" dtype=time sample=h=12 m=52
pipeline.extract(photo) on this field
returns h=20 m=19
